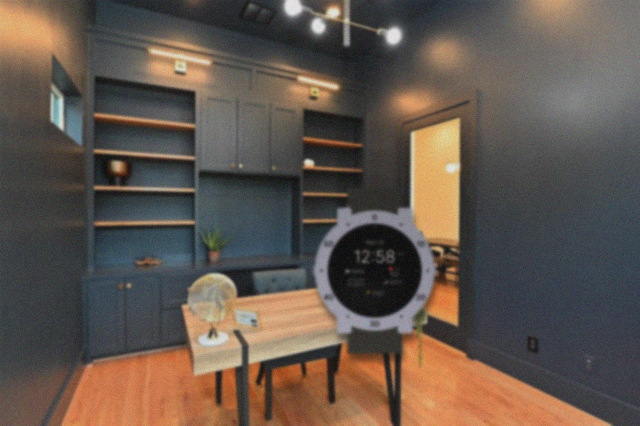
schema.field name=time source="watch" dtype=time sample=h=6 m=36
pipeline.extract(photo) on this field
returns h=12 m=58
